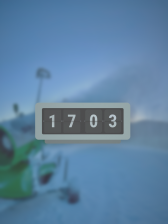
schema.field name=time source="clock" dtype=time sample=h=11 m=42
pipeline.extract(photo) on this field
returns h=17 m=3
